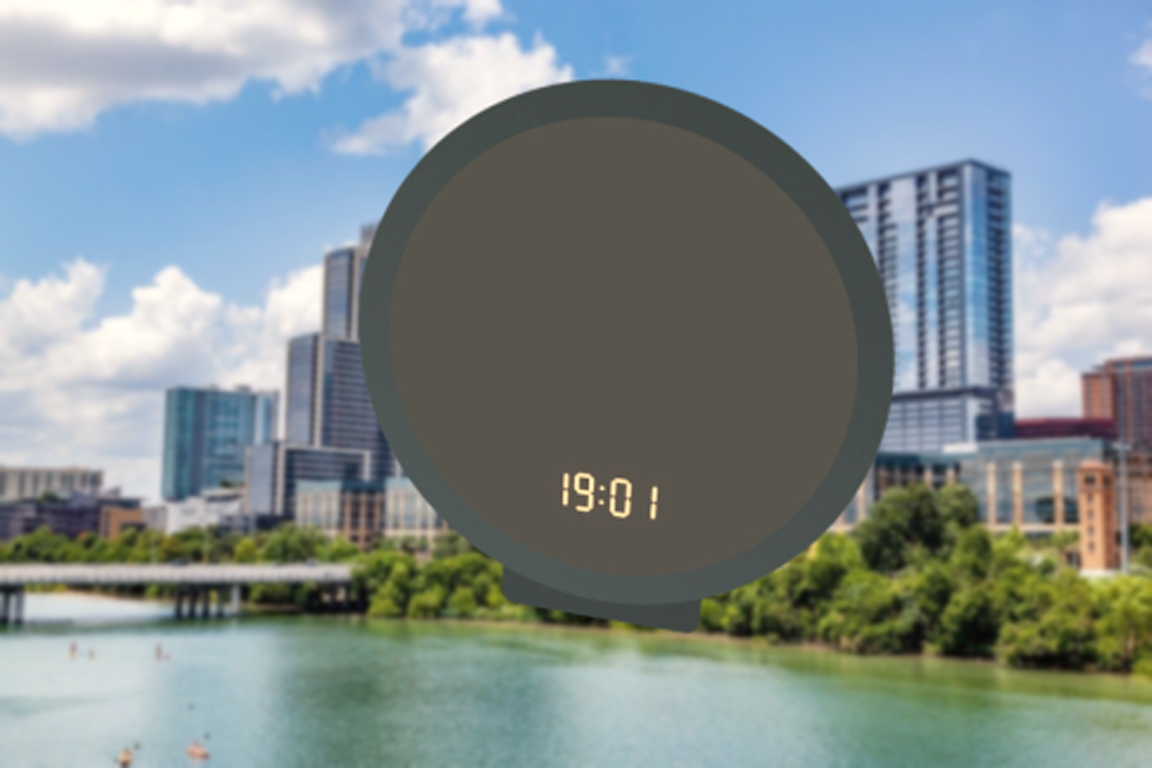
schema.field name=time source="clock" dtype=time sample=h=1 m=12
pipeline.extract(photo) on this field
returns h=19 m=1
